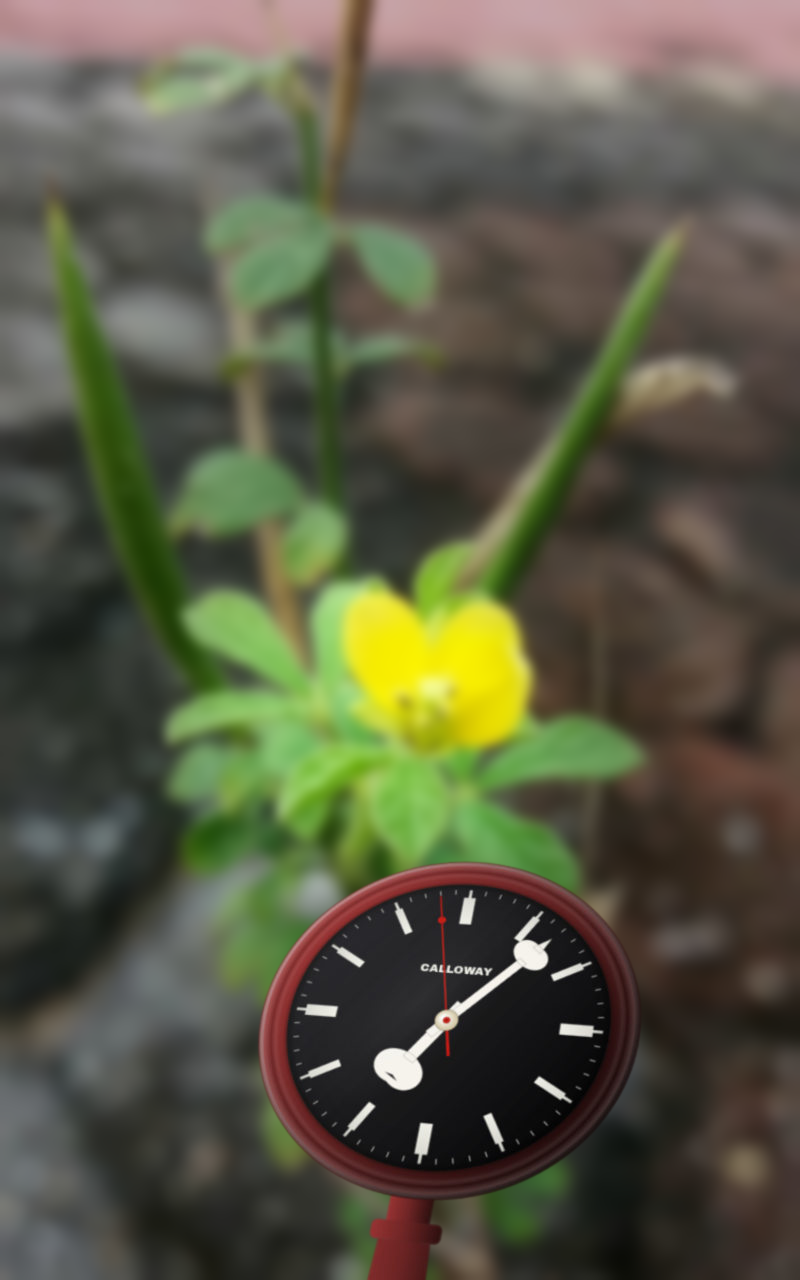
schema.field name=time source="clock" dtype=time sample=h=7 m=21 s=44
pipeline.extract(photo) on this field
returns h=7 m=6 s=58
